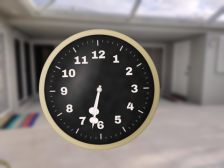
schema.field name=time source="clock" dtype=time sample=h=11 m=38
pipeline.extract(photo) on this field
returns h=6 m=32
